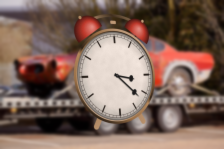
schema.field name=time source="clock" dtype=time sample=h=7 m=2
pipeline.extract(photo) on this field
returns h=3 m=22
